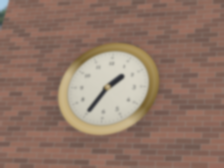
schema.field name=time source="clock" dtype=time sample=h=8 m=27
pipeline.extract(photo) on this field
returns h=1 m=35
